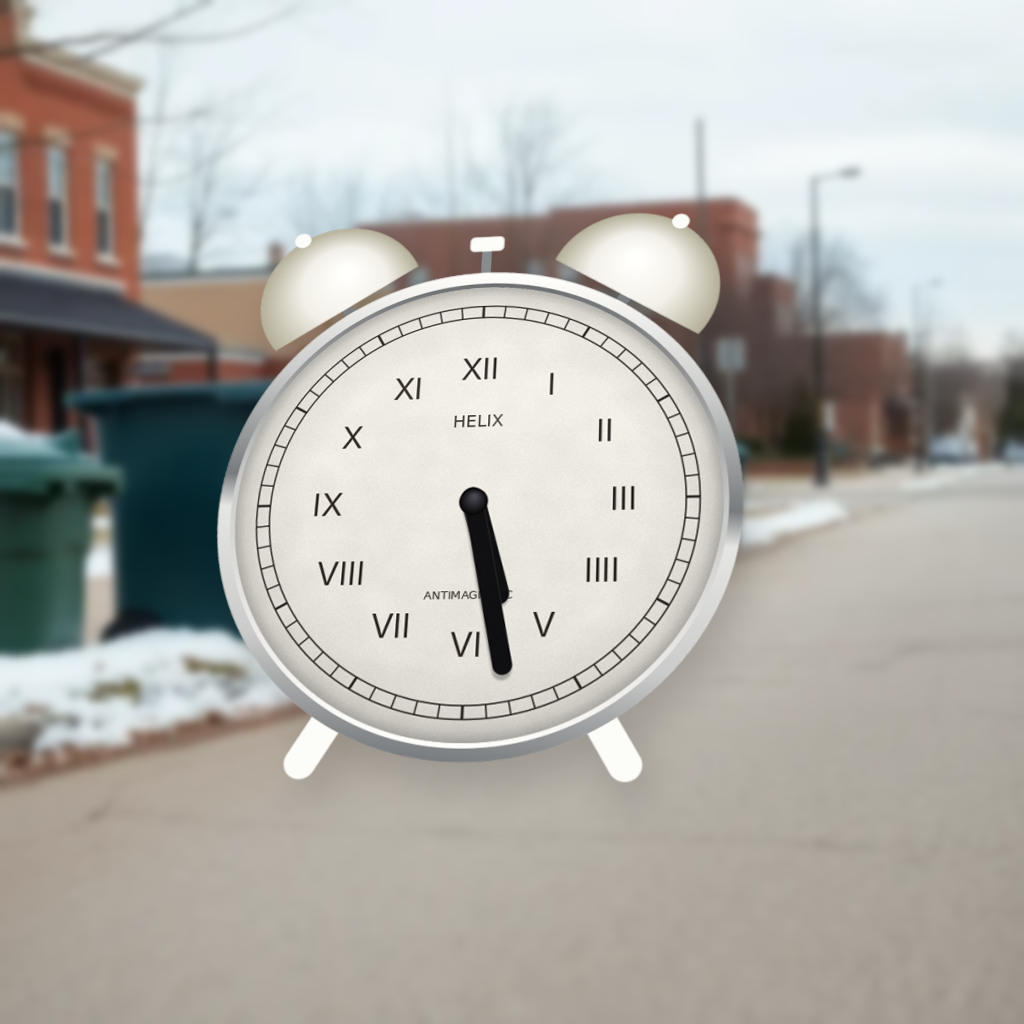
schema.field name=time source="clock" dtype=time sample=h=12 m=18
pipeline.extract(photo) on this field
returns h=5 m=28
